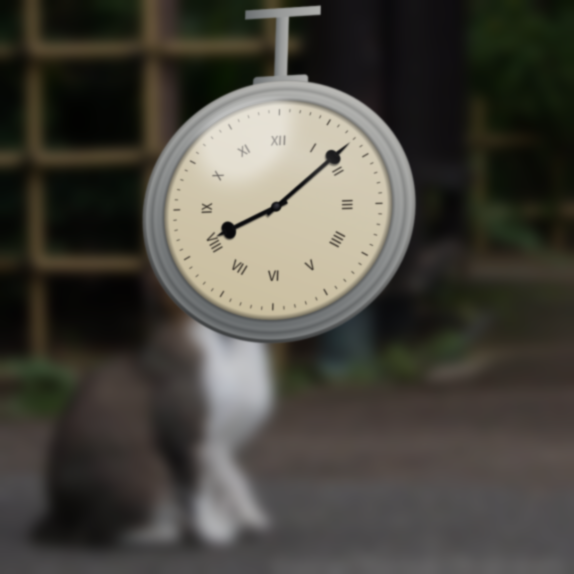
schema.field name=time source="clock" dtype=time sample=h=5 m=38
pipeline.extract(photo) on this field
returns h=8 m=8
